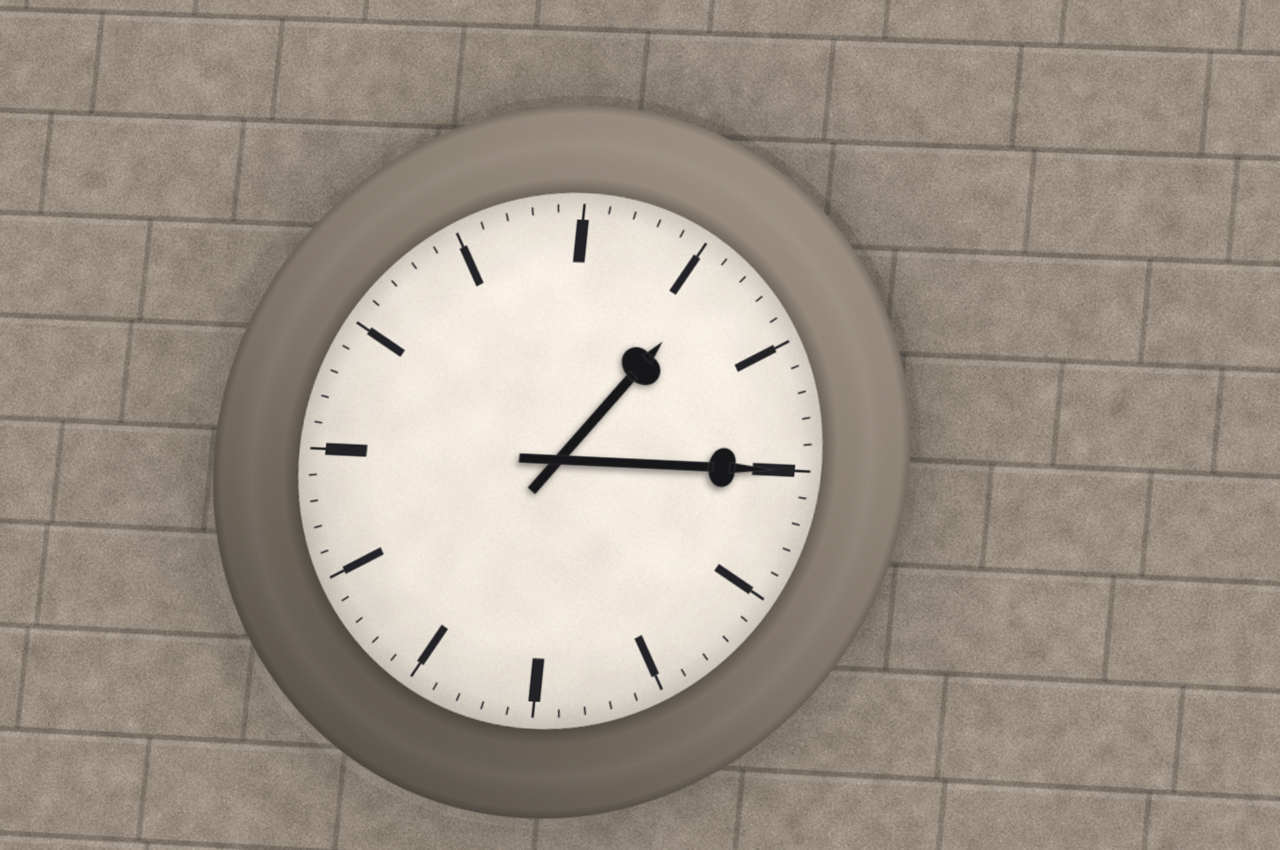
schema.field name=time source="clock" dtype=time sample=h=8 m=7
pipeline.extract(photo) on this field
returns h=1 m=15
